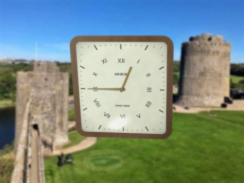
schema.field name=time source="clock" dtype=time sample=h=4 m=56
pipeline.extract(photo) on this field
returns h=12 m=45
